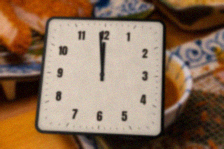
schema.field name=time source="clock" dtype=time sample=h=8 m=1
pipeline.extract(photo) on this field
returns h=11 m=59
